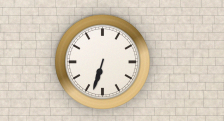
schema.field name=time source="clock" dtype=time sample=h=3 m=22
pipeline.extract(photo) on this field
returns h=6 m=33
